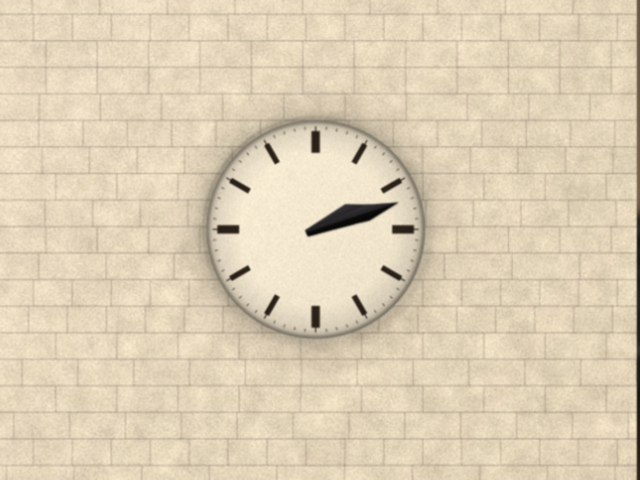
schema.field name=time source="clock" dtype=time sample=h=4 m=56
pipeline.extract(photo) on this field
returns h=2 m=12
